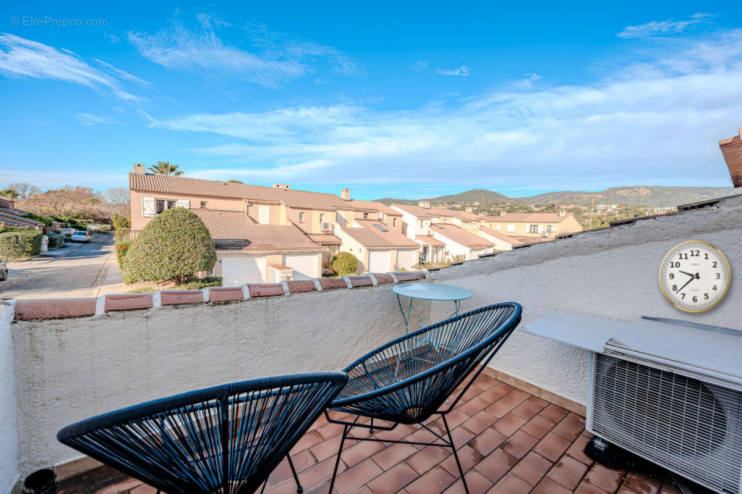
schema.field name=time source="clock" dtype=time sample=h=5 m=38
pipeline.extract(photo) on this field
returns h=9 m=38
